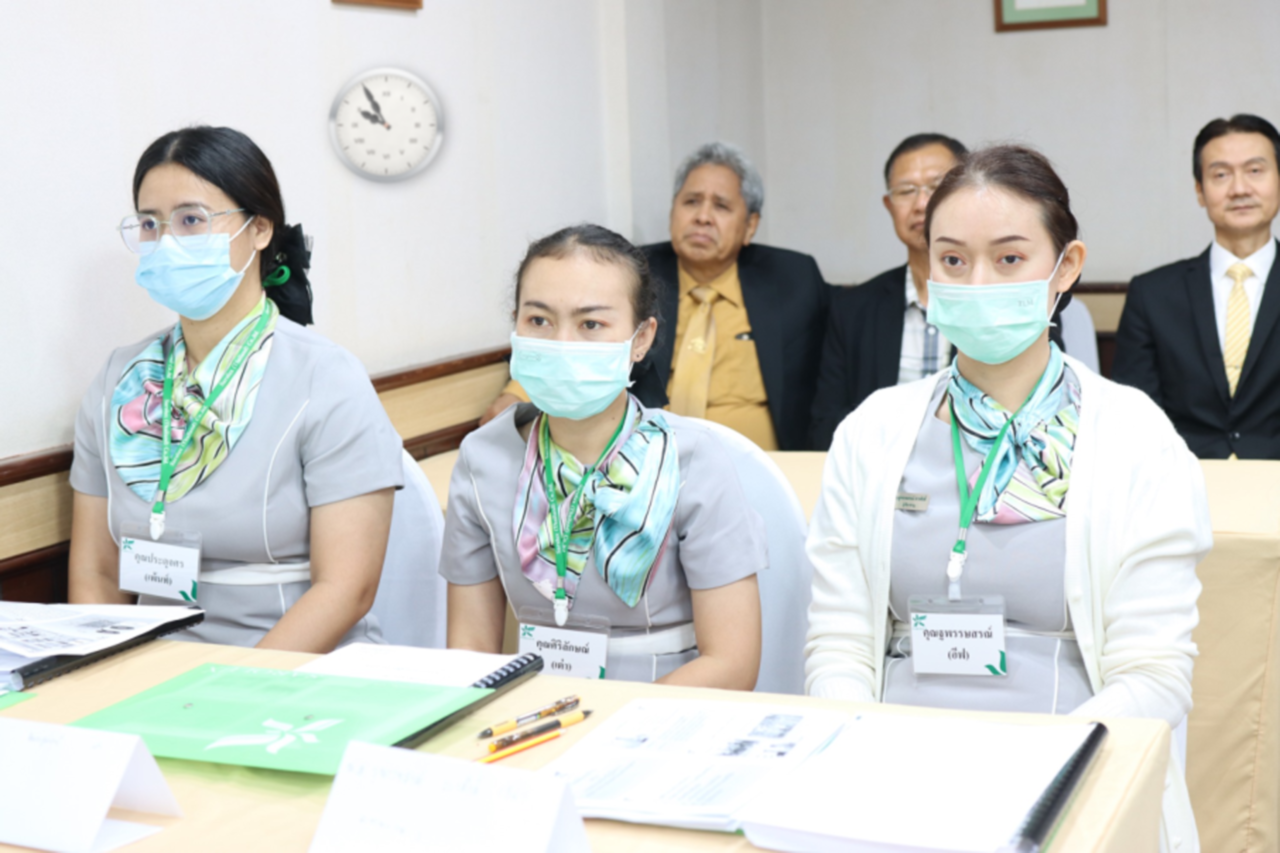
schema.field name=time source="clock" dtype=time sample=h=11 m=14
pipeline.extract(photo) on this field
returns h=9 m=55
